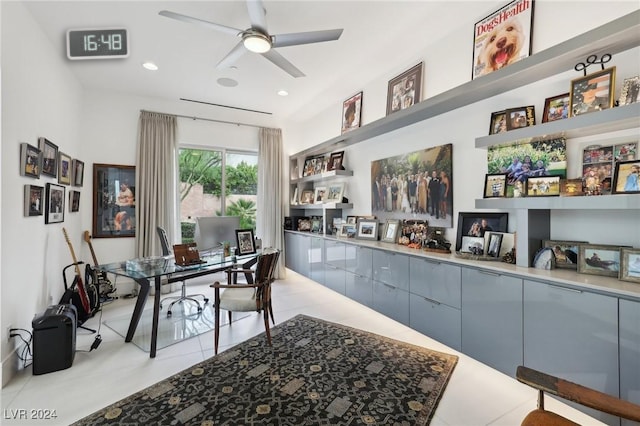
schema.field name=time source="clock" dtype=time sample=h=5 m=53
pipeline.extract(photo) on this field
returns h=16 m=48
